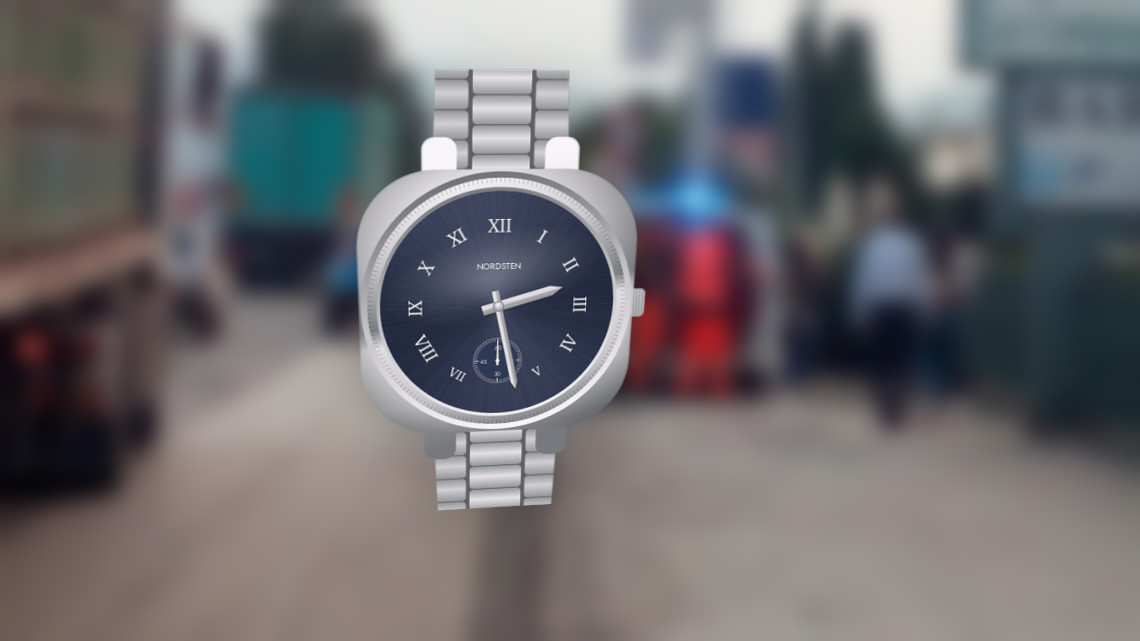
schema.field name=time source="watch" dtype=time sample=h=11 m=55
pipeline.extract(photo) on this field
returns h=2 m=28
